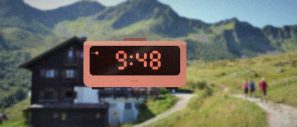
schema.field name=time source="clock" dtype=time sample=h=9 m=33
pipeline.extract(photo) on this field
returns h=9 m=48
